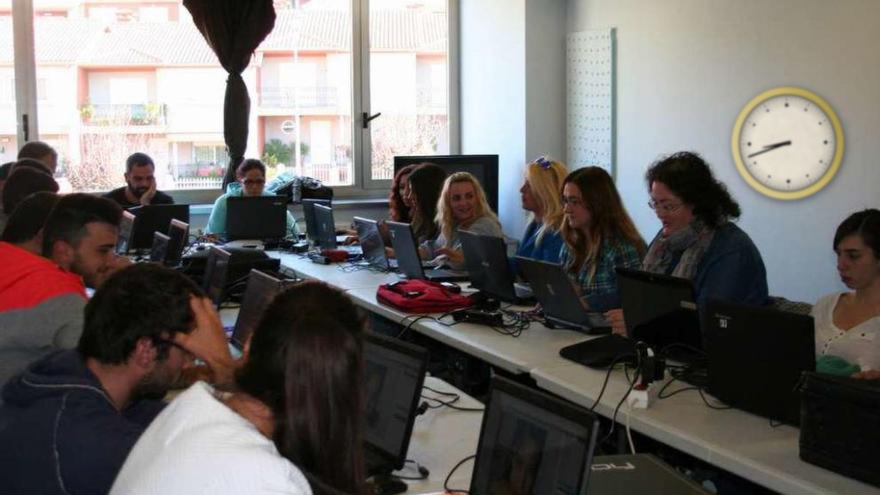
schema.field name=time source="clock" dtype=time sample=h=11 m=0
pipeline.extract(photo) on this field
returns h=8 m=42
